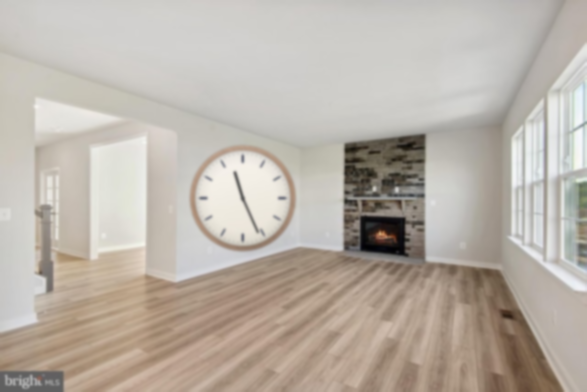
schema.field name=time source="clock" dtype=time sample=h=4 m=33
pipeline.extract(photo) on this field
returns h=11 m=26
